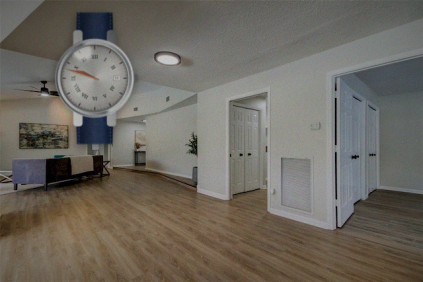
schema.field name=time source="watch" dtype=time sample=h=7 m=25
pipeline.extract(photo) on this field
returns h=9 m=48
